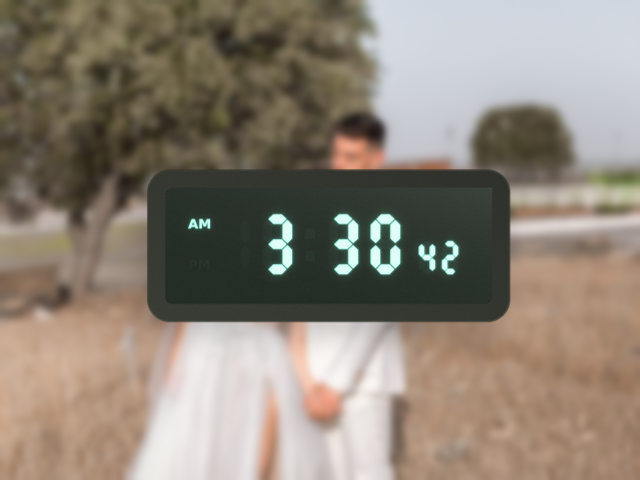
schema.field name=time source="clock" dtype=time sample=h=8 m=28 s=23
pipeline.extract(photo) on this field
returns h=3 m=30 s=42
